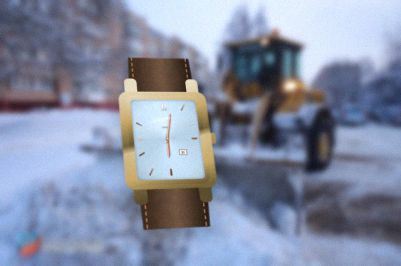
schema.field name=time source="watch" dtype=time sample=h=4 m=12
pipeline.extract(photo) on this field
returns h=6 m=2
